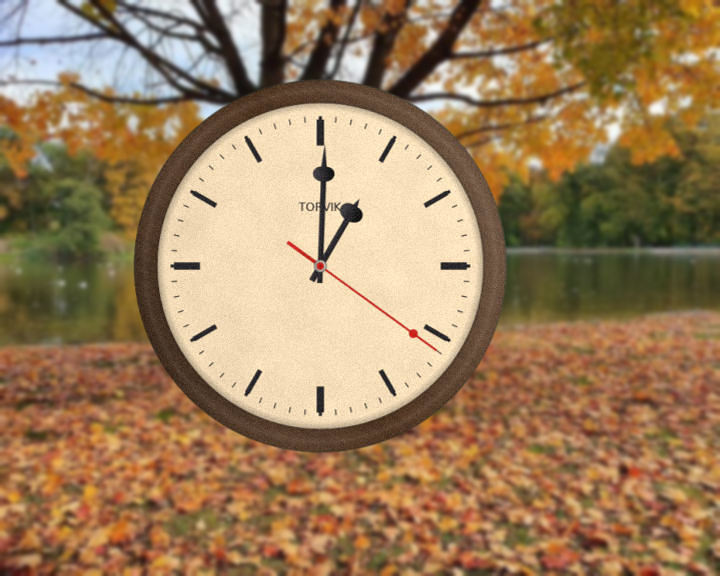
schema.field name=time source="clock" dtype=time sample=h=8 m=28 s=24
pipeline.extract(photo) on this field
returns h=1 m=0 s=21
